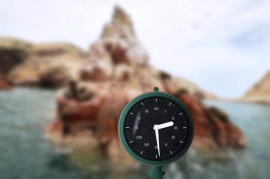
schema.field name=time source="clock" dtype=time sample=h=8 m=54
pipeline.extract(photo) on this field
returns h=2 m=29
